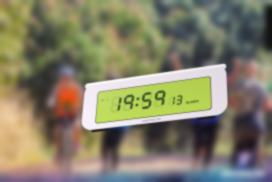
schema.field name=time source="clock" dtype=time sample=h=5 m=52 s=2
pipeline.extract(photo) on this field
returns h=19 m=59 s=13
